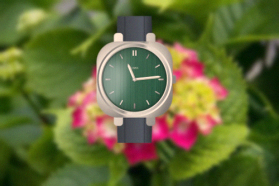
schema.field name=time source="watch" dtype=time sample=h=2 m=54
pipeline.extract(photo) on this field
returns h=11 m=14
